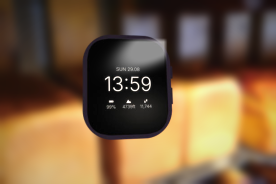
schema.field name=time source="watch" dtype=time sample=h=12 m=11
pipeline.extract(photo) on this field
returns h=13 m=59
